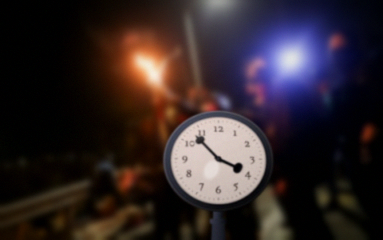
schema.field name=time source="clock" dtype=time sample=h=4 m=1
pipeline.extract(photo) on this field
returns h=3 m=53
